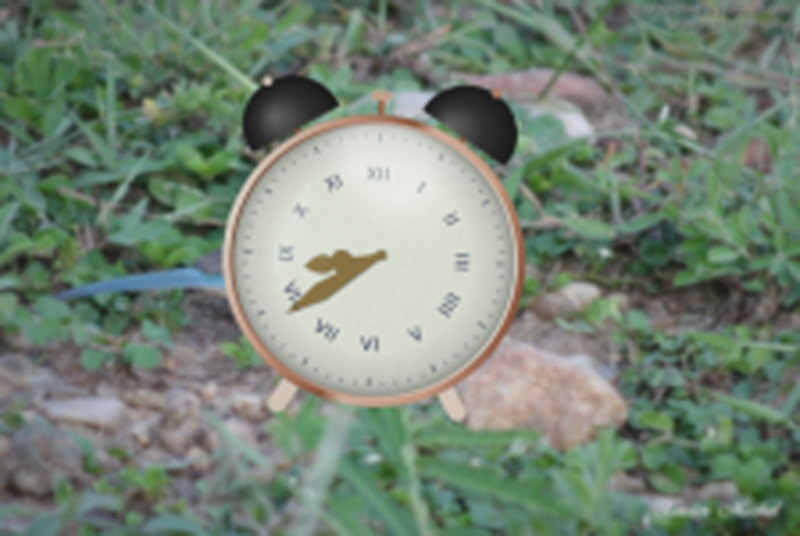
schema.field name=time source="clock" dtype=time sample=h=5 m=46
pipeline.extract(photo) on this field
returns h=8 m=39
